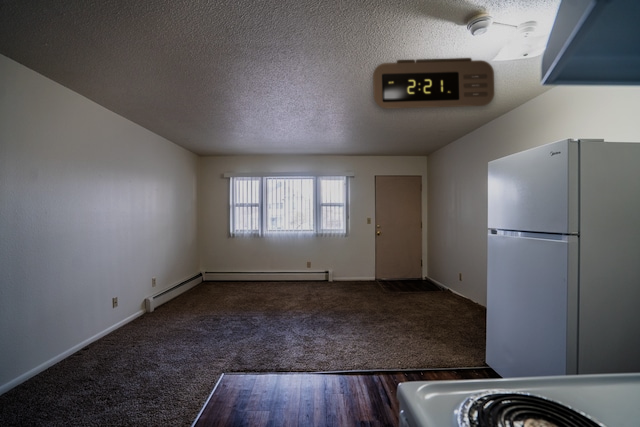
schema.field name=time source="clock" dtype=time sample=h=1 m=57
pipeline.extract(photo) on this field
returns h=2 m=21
